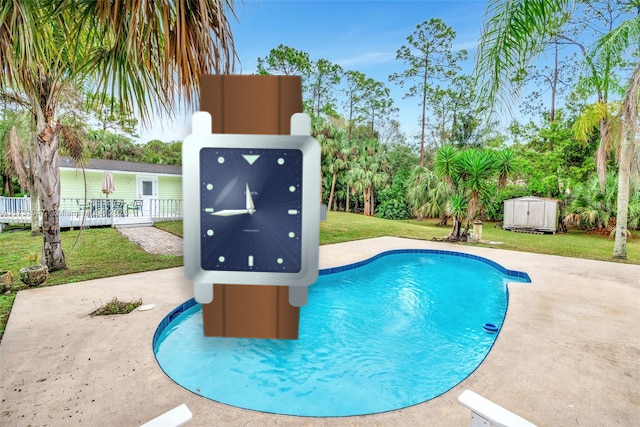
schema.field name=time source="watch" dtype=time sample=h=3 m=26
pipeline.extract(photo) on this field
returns h=11 m=44
